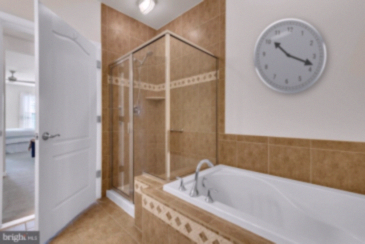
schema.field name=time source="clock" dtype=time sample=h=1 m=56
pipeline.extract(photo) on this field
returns h=10 m=18
